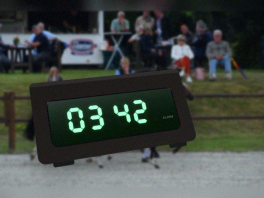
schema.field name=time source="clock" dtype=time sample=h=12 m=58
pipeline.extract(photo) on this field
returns h=3 m=42
